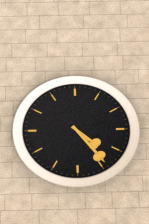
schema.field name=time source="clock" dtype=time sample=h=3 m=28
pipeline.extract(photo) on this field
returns h=4 m=24
